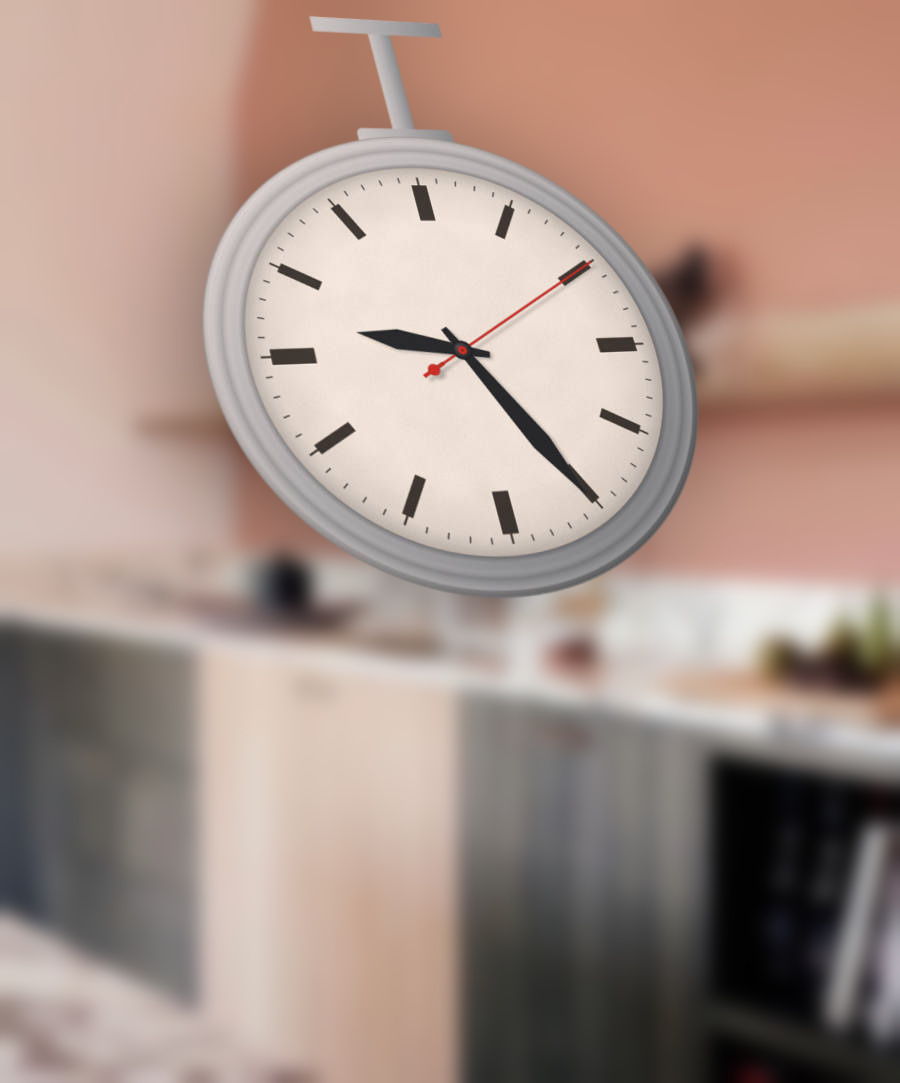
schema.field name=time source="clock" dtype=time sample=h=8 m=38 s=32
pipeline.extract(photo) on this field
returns h=9 m=25 s=10
